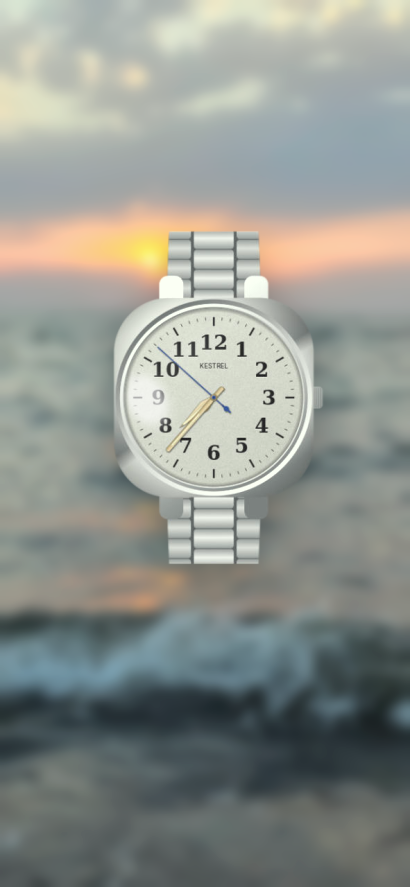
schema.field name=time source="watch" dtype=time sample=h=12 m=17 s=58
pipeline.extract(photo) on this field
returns h=7 m=36 s=52
